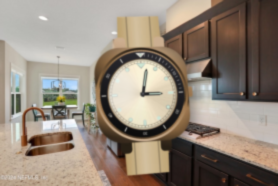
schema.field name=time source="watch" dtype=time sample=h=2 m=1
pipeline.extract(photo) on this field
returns h=3 m=2
